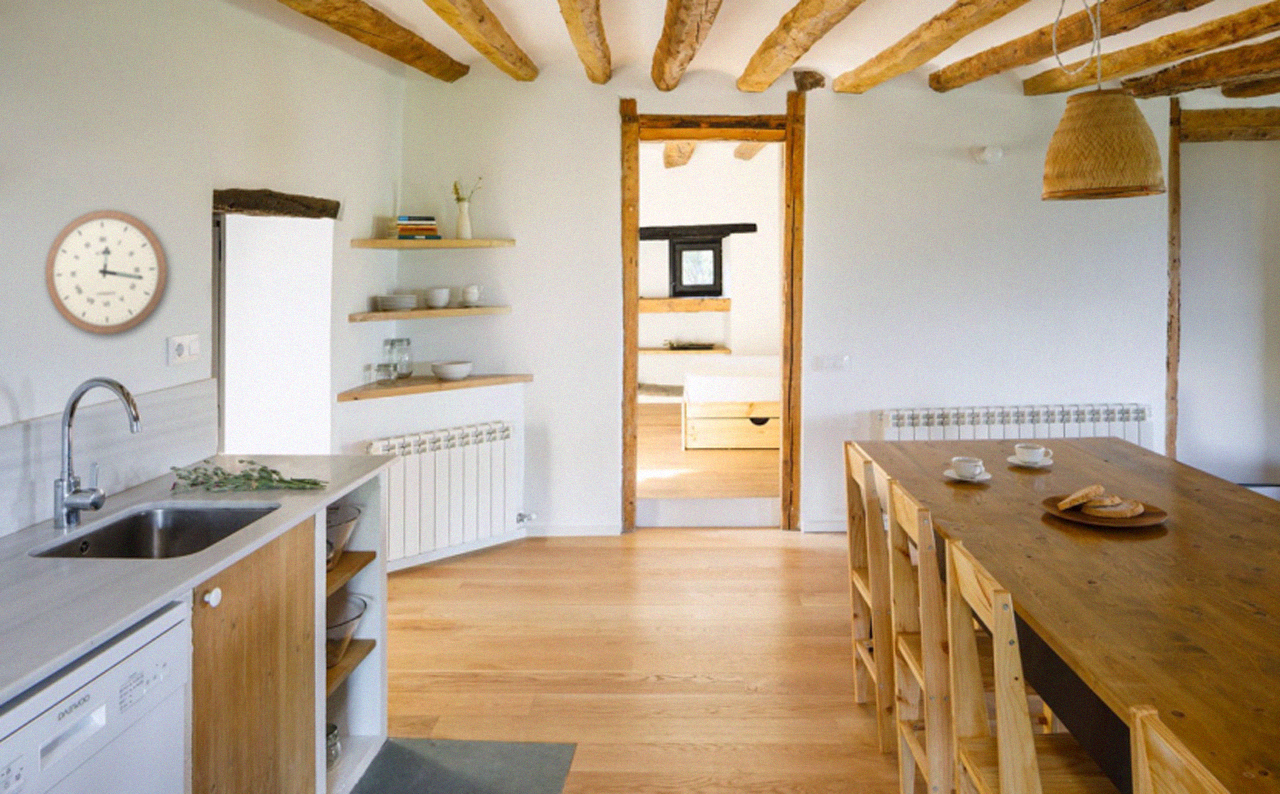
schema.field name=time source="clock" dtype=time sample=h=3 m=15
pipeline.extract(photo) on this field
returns h=12 m=17
